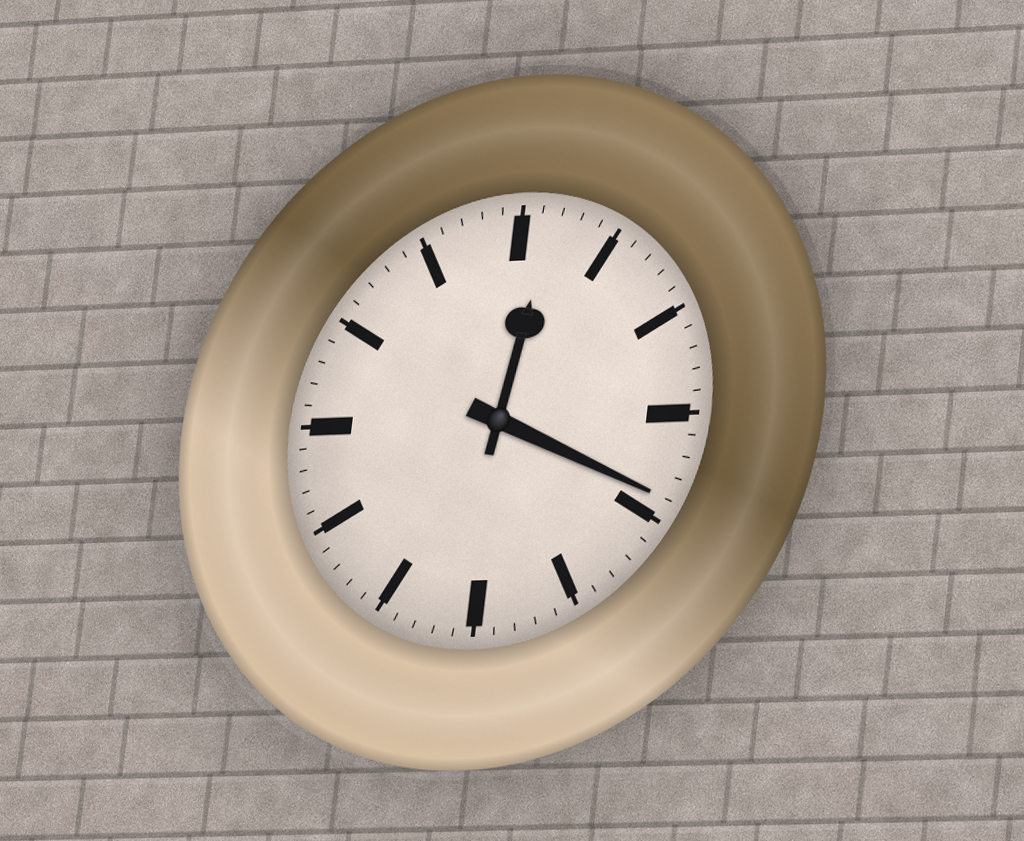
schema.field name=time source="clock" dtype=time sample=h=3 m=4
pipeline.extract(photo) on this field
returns h=12 m=19
